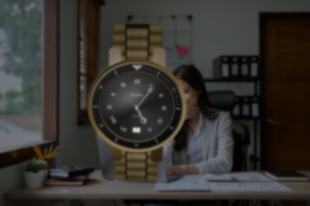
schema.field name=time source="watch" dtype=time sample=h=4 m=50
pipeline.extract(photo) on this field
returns h=5 m=6
